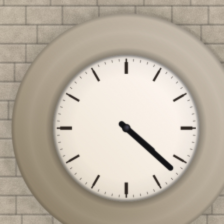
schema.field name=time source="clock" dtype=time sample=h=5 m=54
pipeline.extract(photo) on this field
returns h=4 m=22
